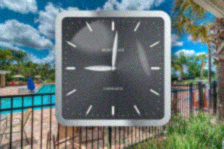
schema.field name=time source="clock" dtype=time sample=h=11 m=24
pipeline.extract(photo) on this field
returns h=9 m=1
